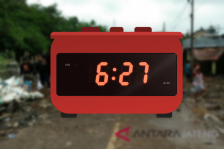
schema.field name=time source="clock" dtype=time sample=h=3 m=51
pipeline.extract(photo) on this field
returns h=6 m=27
